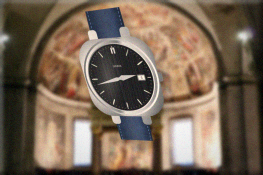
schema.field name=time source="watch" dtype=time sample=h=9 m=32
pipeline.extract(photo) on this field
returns h=2 m=43
